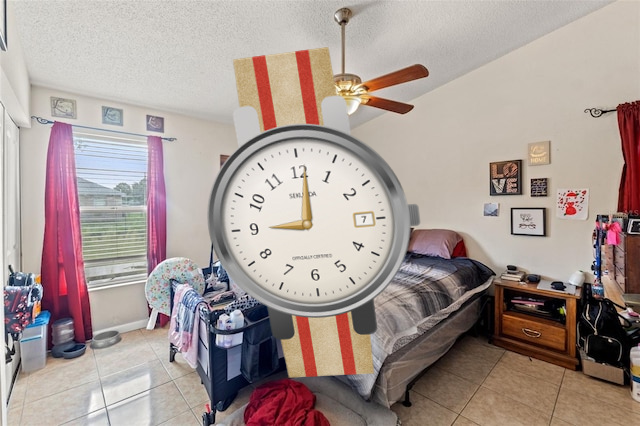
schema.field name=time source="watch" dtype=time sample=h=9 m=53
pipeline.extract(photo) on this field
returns h=9 m=1
